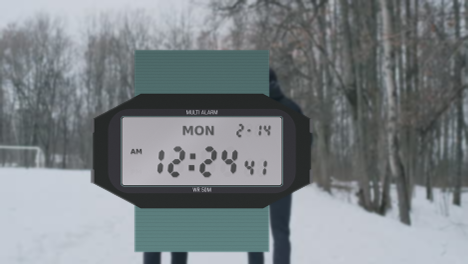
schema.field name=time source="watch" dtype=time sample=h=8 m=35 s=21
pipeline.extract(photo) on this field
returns h=12 m=24 s=41
